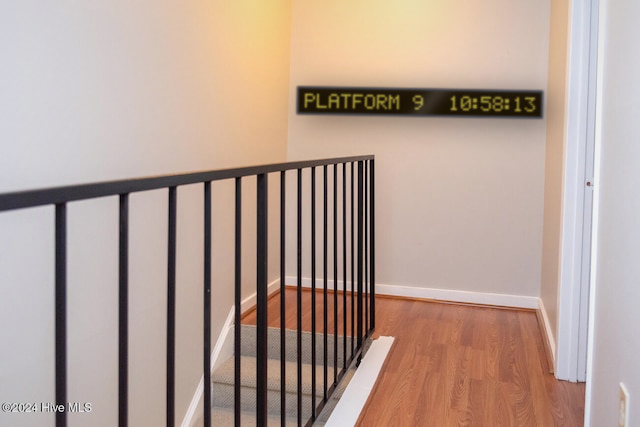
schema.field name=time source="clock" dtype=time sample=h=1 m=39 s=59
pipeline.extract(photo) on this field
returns h=10 m=58 s=13
